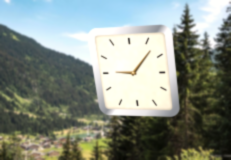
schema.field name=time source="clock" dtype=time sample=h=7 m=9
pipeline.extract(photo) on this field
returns h=9 m=7
